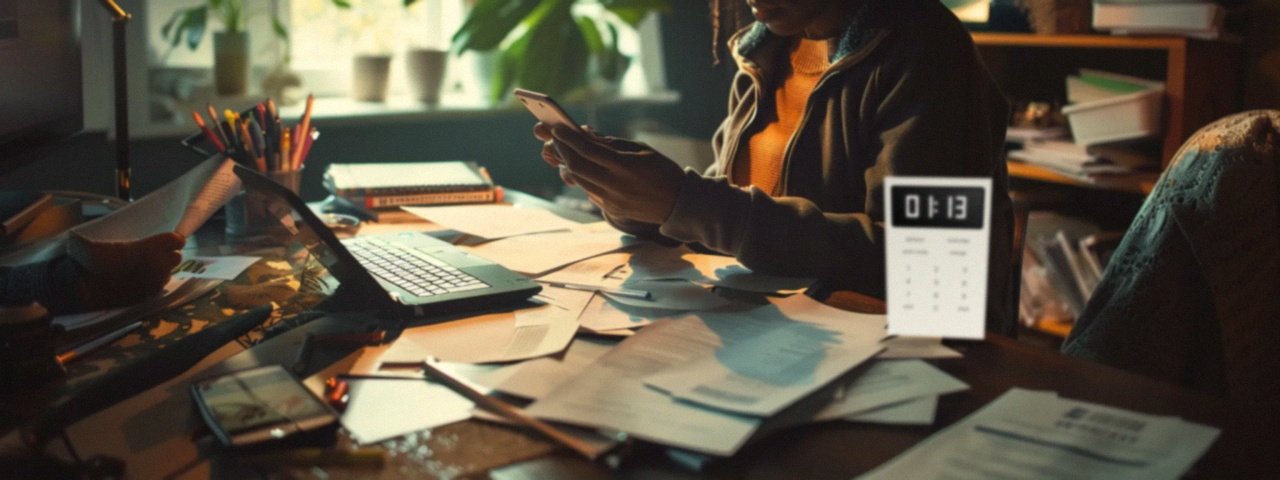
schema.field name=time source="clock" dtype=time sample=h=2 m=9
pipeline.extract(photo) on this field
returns h=1 m=13
